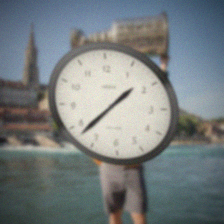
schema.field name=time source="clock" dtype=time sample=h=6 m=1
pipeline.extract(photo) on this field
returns h=1 m=38
